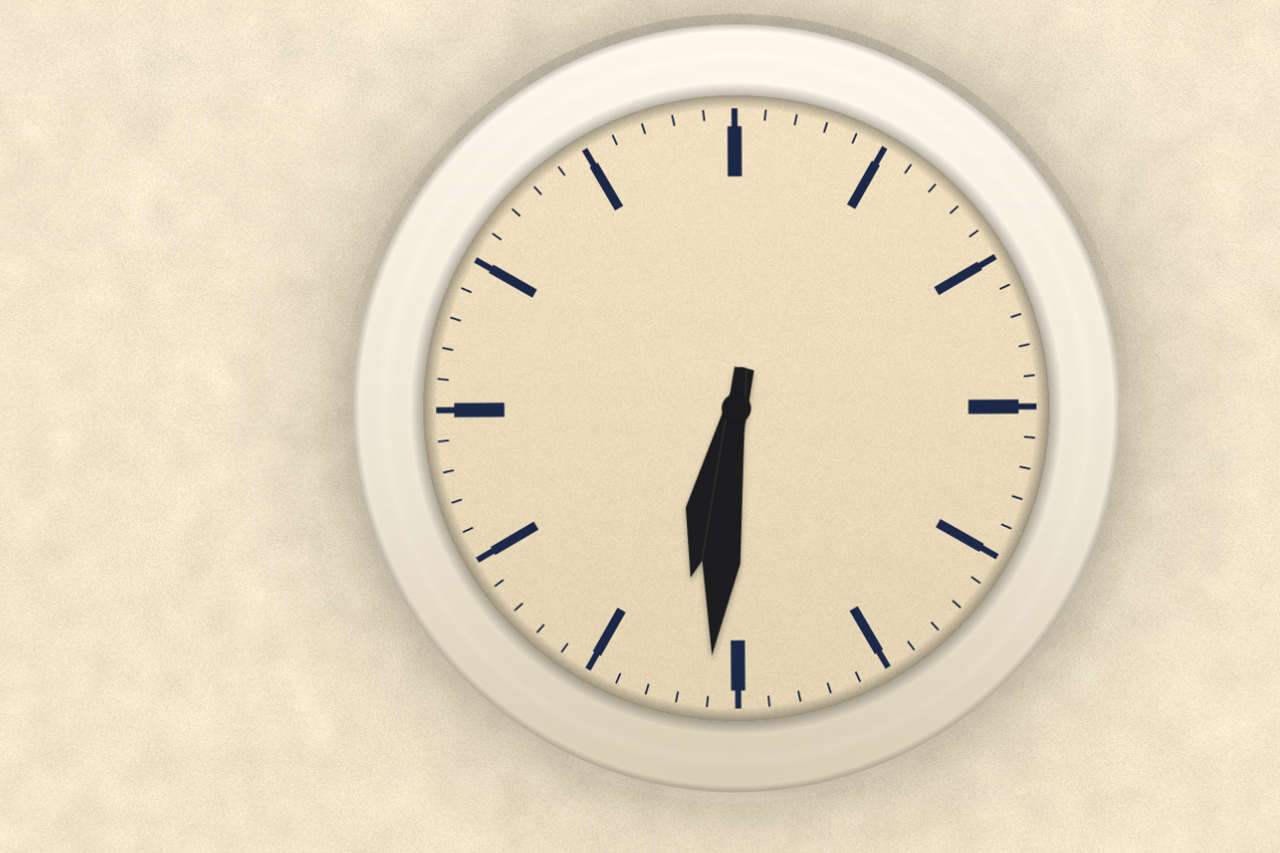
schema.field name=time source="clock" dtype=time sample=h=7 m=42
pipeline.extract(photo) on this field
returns h=6 m=31
